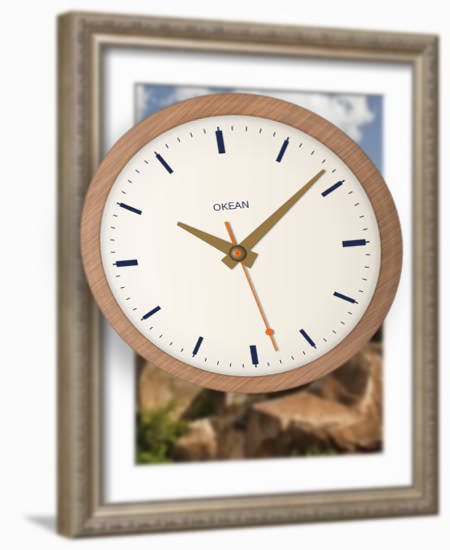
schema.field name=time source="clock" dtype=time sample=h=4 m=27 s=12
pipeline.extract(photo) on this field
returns h=10 m=8 s=28
